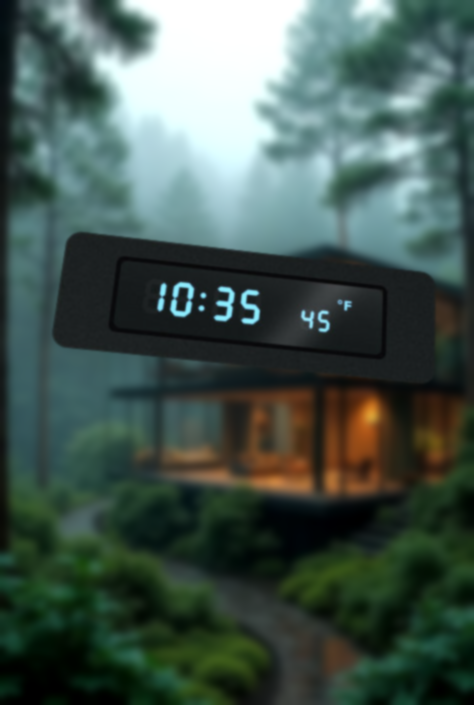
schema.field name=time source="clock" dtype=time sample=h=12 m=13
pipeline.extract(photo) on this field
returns h=10 m=35
